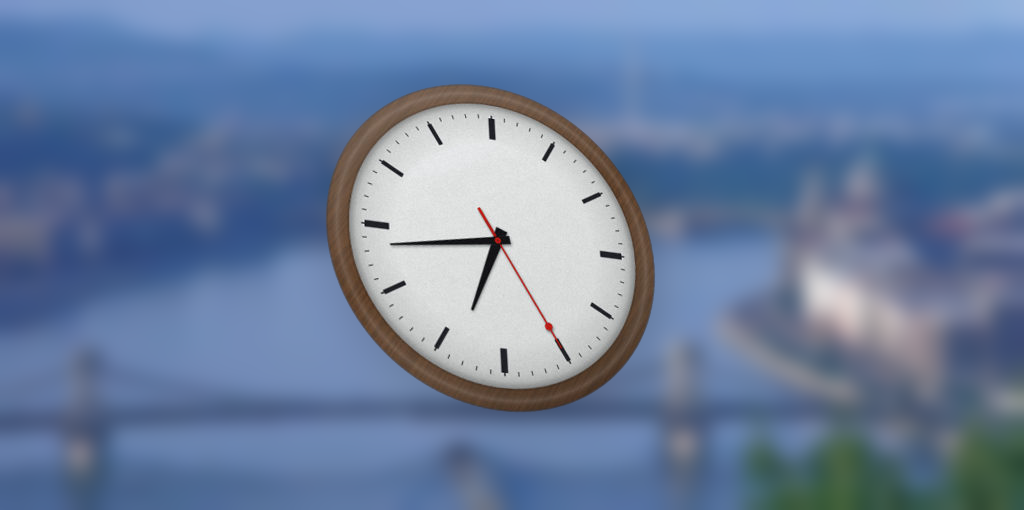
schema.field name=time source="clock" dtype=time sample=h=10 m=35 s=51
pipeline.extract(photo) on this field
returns h=6 m=43 s=25
